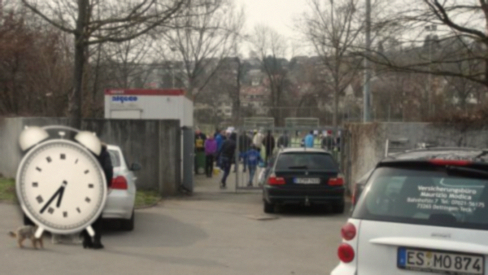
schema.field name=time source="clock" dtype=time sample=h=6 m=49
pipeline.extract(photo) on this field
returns h=6 m=37
